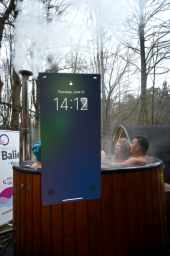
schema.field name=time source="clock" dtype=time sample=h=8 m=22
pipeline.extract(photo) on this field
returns h=14 m=12
